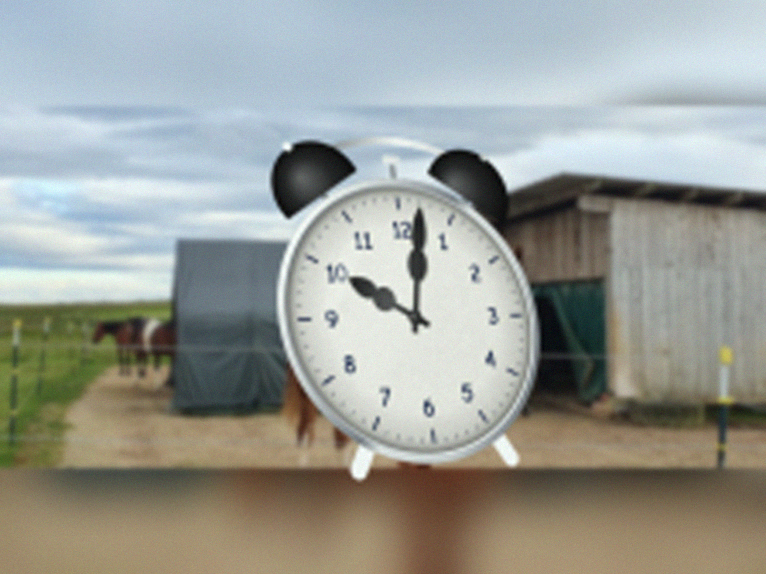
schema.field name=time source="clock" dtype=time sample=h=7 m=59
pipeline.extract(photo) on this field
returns h=10 m=2
